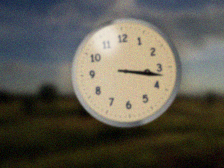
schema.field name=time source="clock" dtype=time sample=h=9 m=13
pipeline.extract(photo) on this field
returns h=3 m=17
